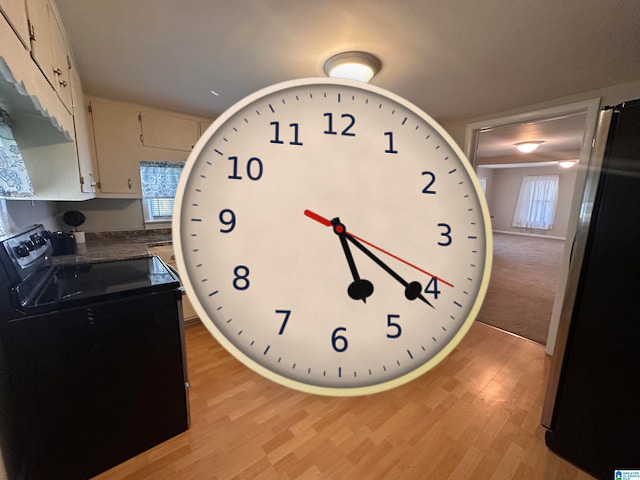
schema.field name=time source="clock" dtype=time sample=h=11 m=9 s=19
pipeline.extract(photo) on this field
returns h=5 m=21 s=19
